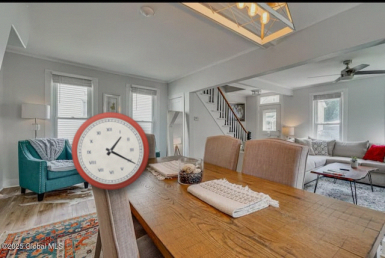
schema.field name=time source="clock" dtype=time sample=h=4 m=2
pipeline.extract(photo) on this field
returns h=1 m=20
